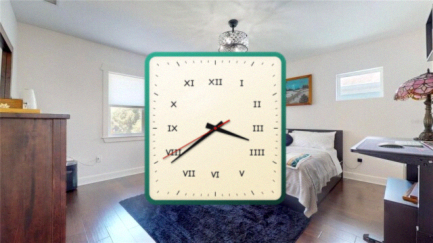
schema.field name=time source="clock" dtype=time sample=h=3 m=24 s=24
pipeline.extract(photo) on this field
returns h=3 m=38 s=40
